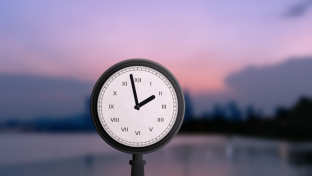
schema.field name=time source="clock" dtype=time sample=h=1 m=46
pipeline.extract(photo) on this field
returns h=1 m=58
